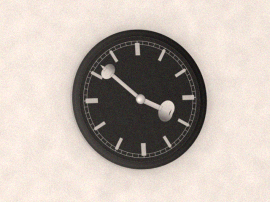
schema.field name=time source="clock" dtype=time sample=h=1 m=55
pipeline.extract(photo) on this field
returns h=3 m=52
